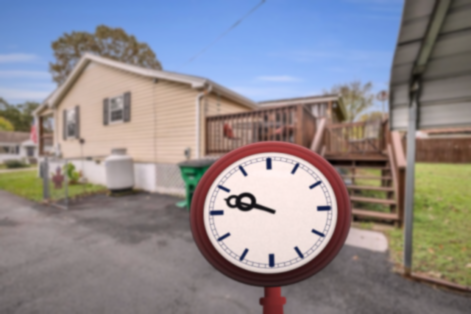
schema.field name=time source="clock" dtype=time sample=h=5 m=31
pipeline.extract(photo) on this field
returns h=9 m=48
